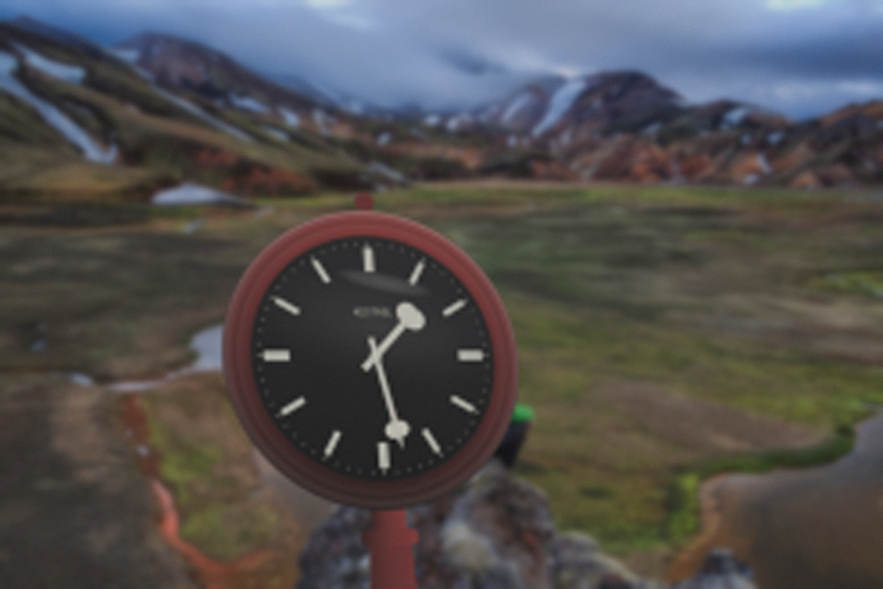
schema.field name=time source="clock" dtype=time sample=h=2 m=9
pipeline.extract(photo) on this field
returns h=1 m=28
